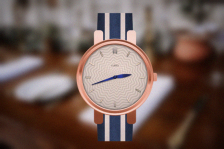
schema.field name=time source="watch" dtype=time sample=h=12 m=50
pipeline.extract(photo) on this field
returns h=2 m=42
